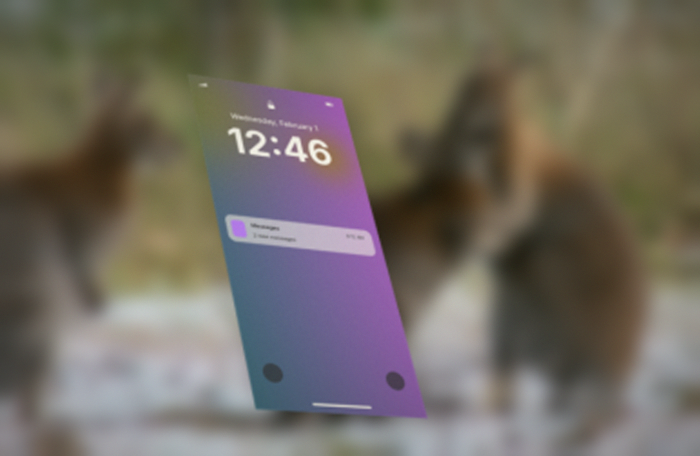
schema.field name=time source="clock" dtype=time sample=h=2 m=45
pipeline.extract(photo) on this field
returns h=12 m=46
